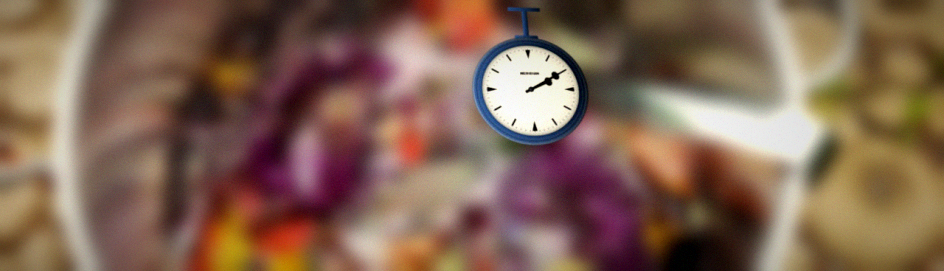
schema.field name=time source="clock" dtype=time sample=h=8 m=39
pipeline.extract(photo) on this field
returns h=2 m=10
